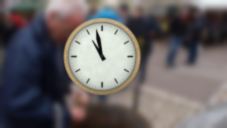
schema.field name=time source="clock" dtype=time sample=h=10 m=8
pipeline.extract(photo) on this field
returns h=10 m=58
